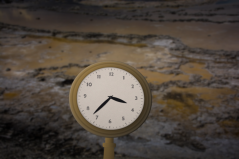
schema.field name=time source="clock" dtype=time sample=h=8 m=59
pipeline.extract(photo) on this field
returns h=3 m=37
